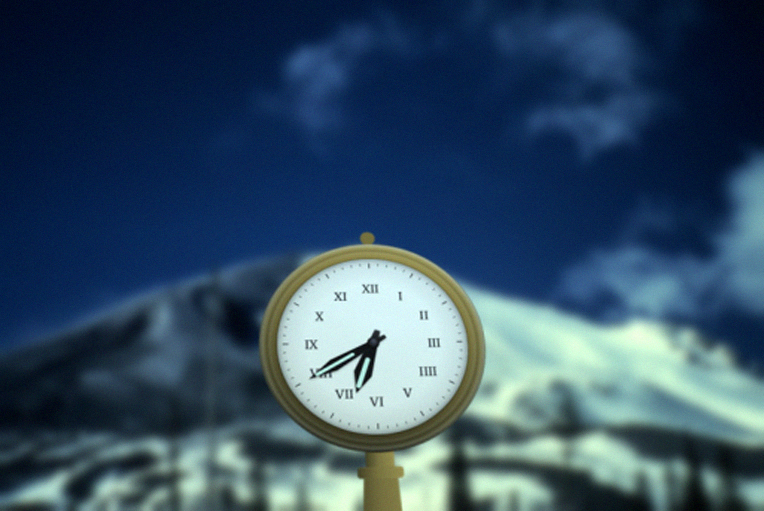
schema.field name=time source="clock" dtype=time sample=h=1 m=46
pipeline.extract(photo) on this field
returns h=6 m=40
